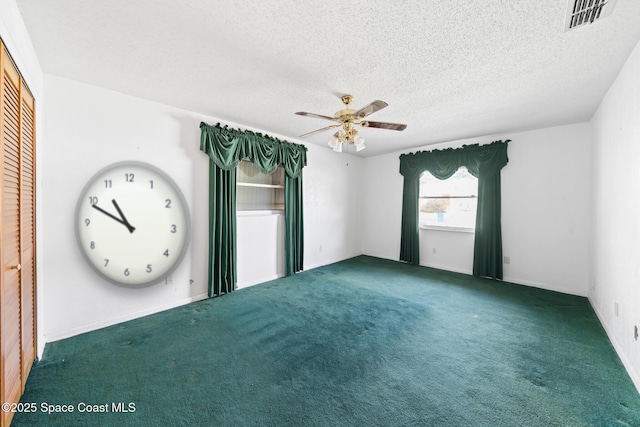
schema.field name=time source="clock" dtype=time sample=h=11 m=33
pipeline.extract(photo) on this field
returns h=10 m=49
